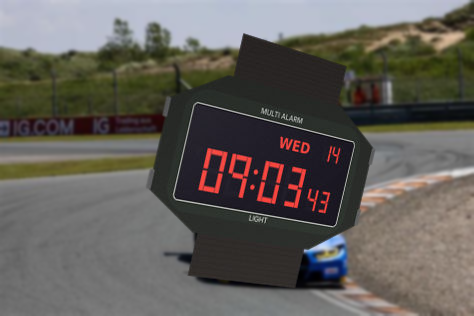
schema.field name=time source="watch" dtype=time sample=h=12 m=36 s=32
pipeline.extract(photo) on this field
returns h=9 m=3 s=43
